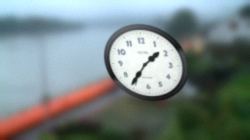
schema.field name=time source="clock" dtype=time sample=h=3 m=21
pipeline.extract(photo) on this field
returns h=1 m=36
